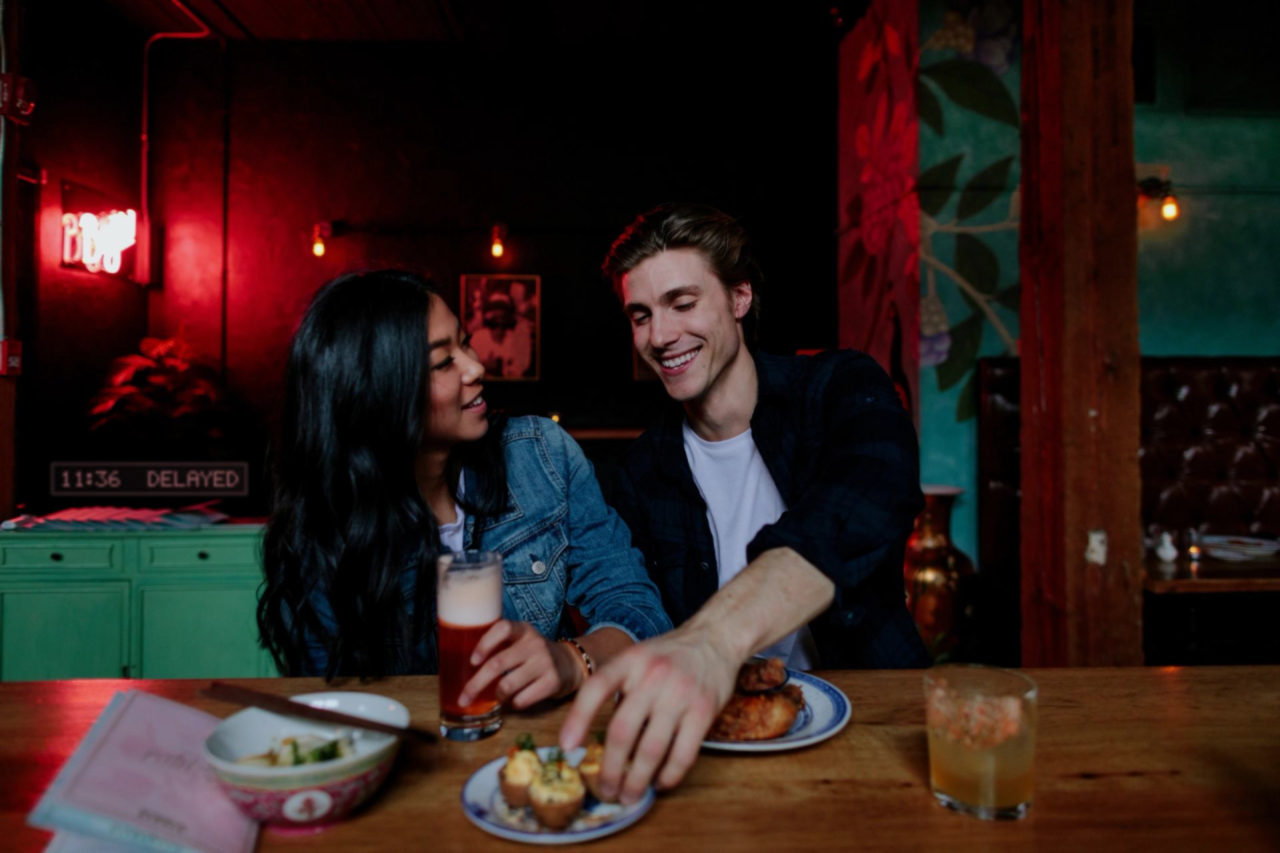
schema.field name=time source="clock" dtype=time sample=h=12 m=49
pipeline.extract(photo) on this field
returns h=11 m=36
